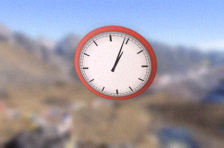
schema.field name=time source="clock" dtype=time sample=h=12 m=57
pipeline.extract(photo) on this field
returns h=1 m=4
